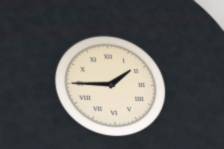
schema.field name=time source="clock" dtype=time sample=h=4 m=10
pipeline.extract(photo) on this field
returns h=1 m=45
